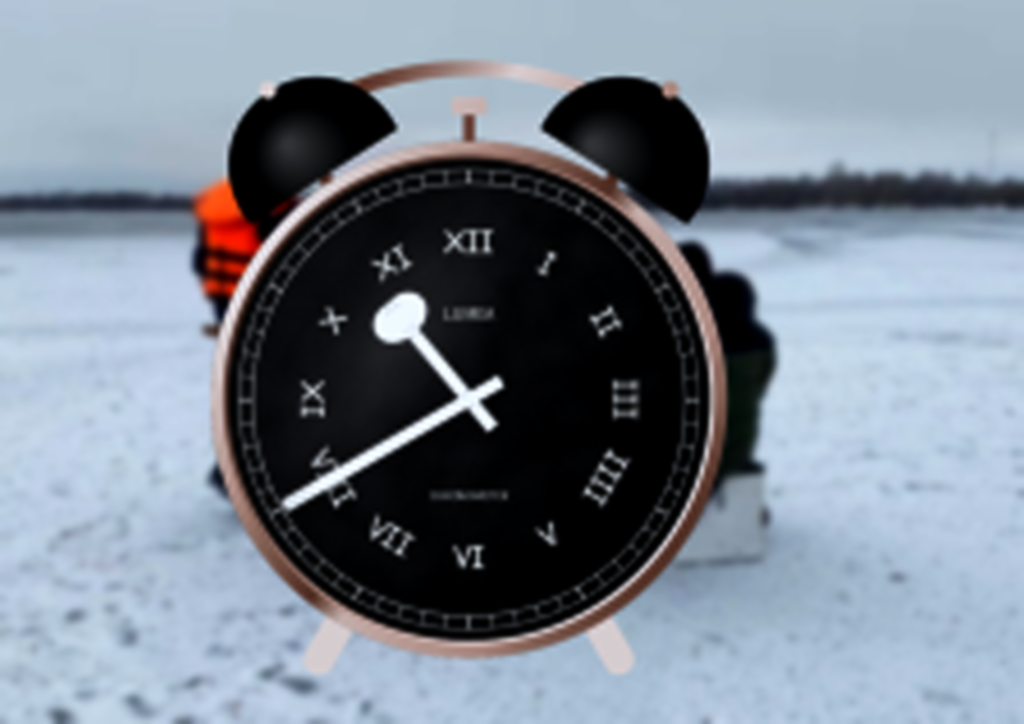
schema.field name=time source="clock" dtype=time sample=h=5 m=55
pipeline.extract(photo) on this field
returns h=10 m=40
